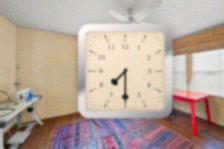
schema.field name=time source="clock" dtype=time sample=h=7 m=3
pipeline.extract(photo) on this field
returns h=7 m=30
